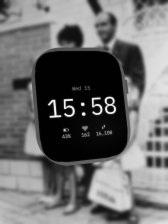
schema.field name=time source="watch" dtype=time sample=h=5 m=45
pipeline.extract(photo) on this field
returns h=15 m=58
